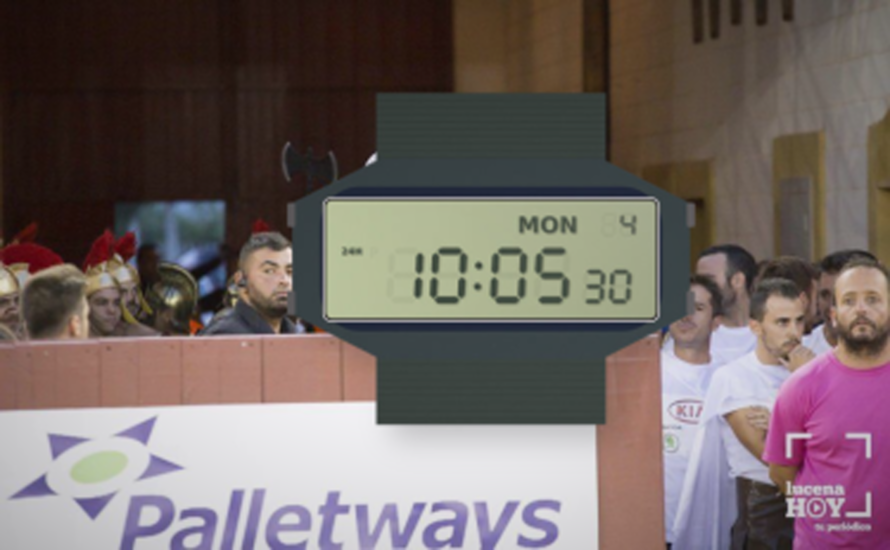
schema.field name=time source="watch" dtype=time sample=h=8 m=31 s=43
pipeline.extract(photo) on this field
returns h=10 m=5 s=30
